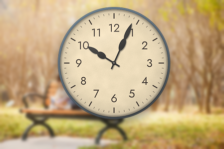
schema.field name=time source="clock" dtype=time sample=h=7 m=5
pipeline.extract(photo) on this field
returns h=10 m=4
